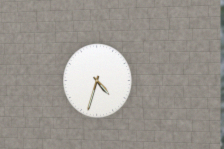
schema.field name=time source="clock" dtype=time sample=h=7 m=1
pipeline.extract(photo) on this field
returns h=4 m=33
